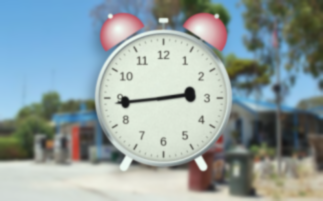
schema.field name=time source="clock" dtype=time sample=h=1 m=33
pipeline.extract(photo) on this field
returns h=2 m=44
